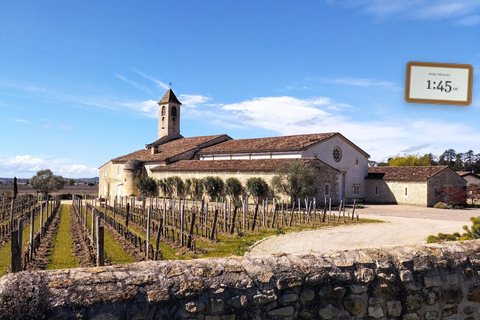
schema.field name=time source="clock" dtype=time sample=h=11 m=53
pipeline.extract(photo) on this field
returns h=1 m=45
